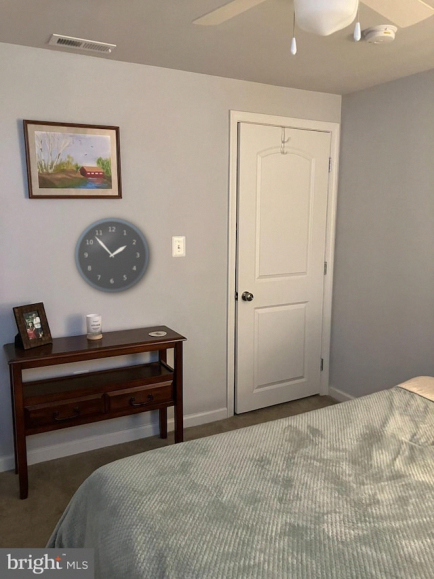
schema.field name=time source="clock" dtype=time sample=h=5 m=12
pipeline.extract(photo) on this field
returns h=1 m=53
